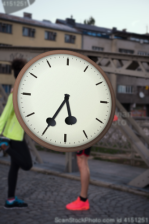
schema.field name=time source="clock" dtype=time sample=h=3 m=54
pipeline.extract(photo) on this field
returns h=5 m=35
